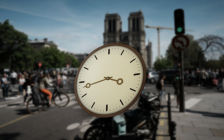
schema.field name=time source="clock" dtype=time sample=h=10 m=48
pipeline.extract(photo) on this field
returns h=3 m=43
